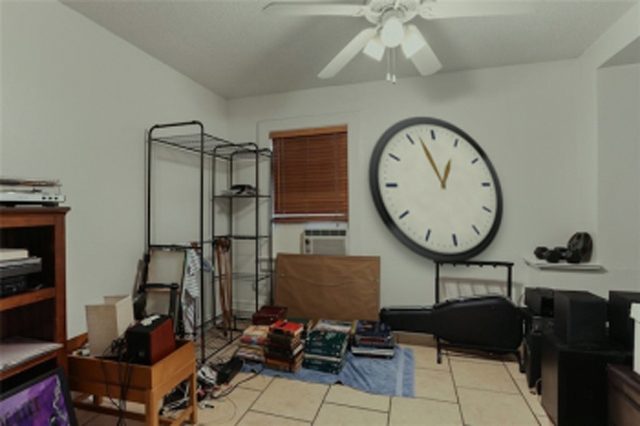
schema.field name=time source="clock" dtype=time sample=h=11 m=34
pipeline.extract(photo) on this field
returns h=12 m=57
